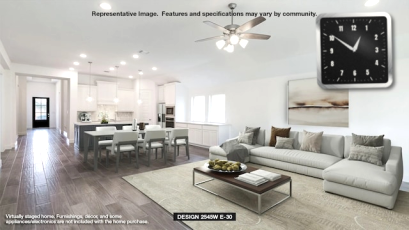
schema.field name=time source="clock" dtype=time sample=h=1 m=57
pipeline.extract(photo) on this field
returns h=12 m=51
